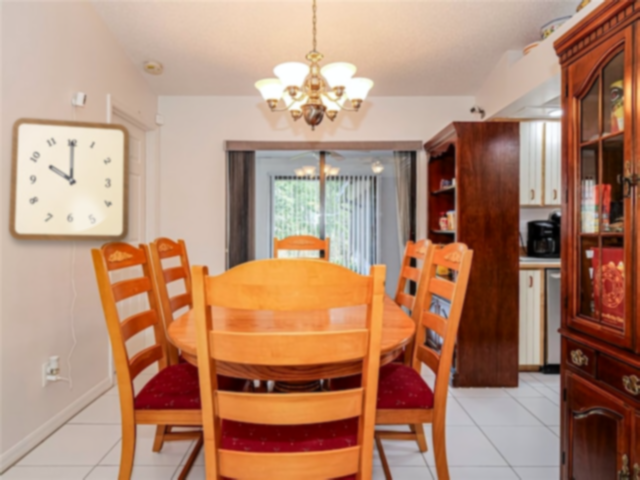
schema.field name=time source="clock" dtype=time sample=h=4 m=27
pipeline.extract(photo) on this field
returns h=10 m=0
